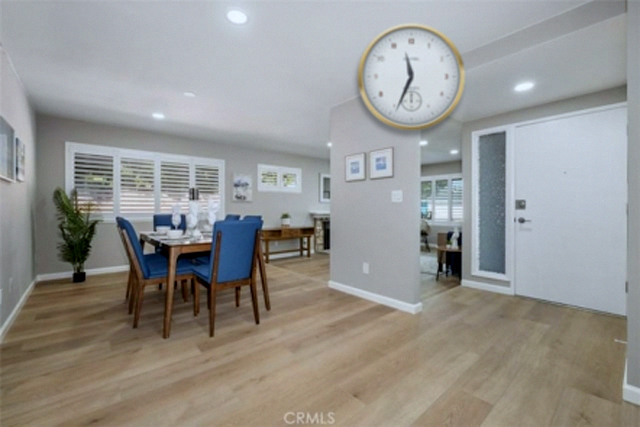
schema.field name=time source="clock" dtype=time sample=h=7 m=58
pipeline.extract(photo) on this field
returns h=11 m=34
